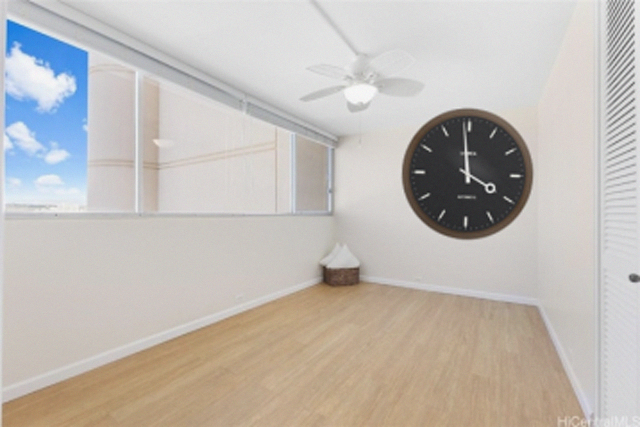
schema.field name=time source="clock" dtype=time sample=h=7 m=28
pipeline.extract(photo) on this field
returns h=3 m=59
